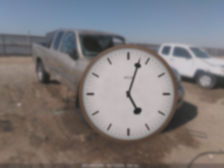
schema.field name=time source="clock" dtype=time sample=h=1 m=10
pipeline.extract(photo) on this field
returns h=5 m=3
